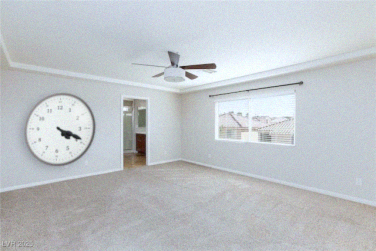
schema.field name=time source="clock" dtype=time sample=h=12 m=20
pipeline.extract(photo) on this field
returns h=4 m=19
